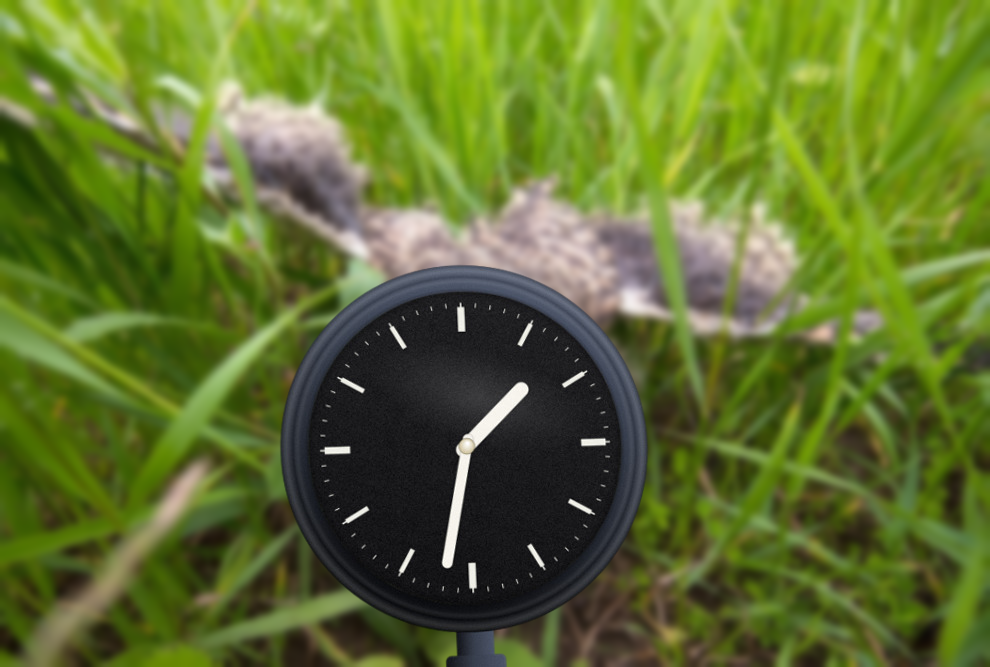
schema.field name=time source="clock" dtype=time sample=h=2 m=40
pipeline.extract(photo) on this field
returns h=1 m=32
